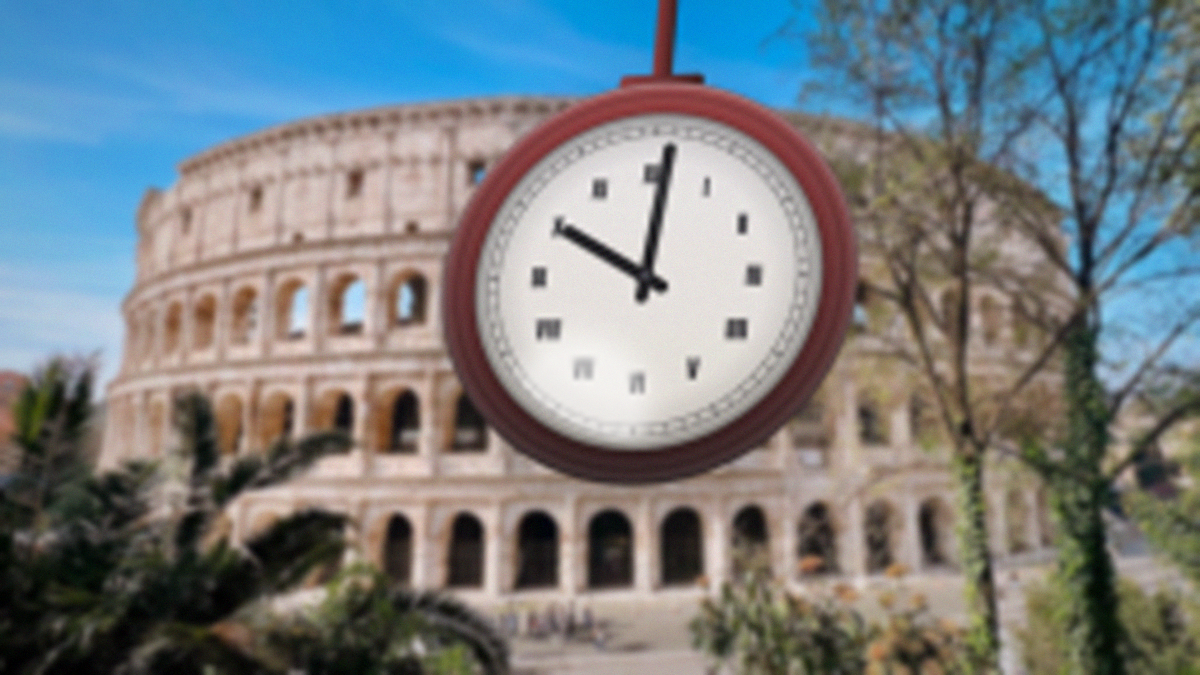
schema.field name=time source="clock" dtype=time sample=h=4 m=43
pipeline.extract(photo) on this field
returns h=10 m=1
